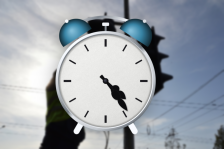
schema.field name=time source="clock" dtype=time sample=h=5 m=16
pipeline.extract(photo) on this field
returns h=4 m=24
